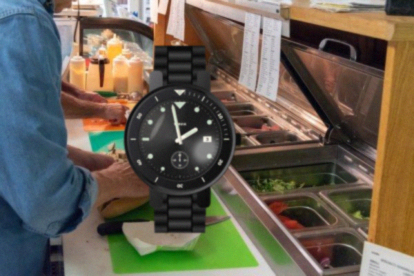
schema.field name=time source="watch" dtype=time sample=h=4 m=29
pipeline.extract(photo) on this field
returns h=1 m=58
